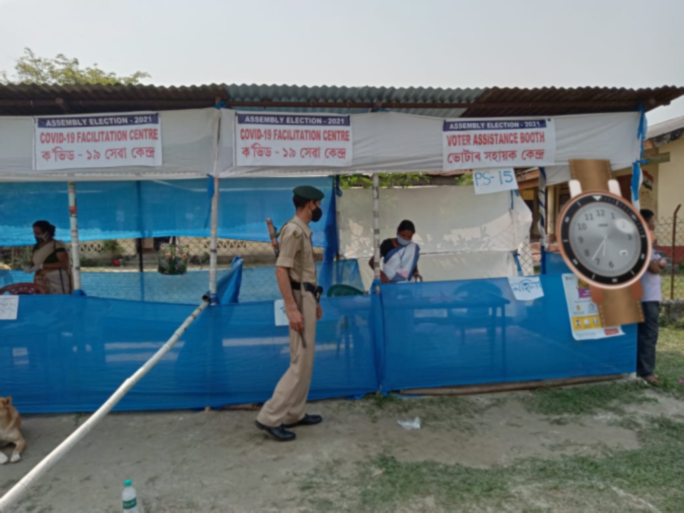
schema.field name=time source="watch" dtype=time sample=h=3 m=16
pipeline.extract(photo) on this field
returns h=6 m=37
